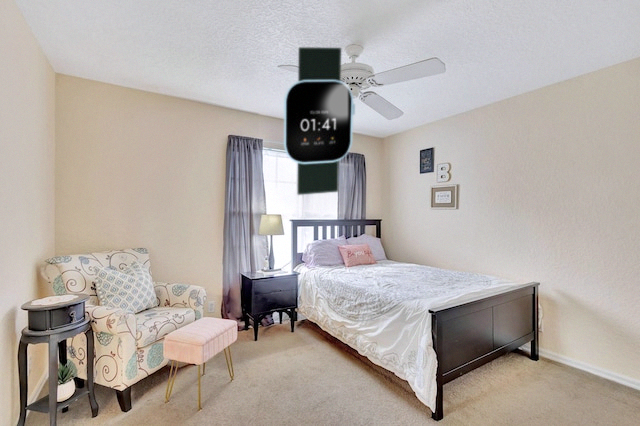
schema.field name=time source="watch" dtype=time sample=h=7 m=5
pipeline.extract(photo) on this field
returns h=1 m=41
